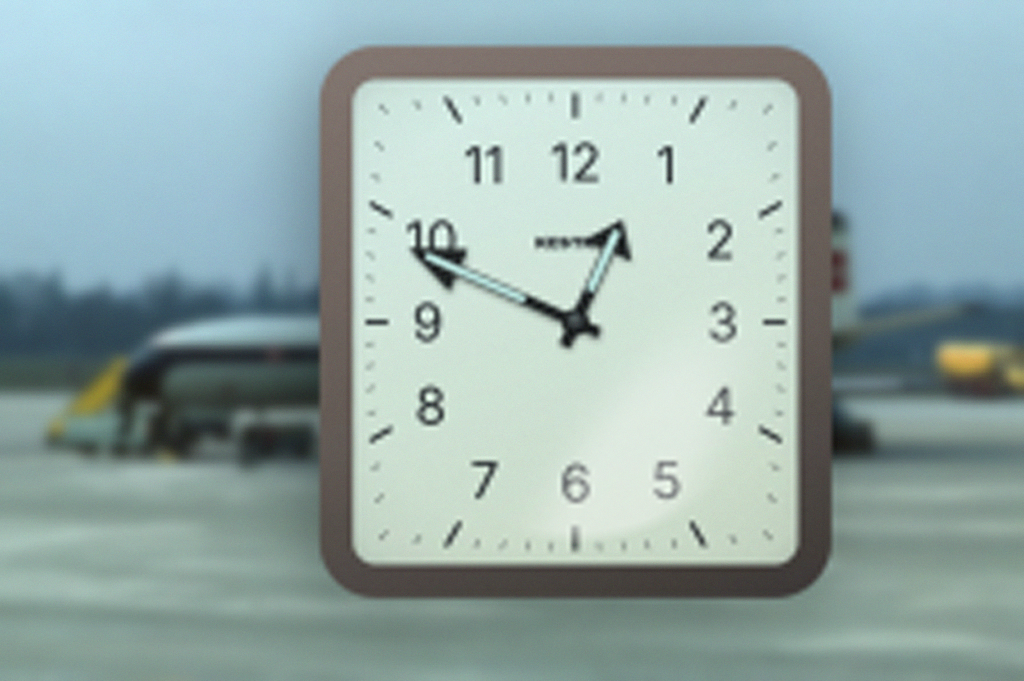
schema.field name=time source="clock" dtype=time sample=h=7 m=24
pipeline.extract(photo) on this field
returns h=12 m=49
